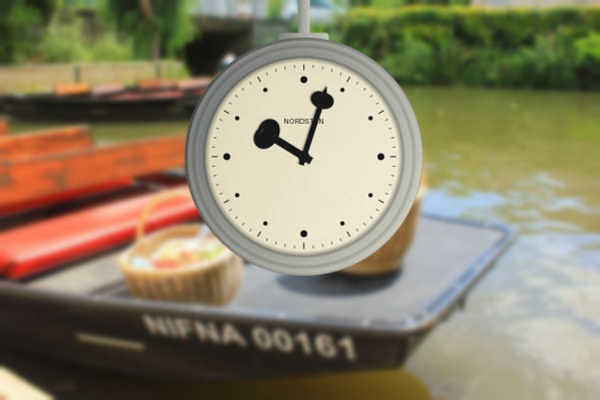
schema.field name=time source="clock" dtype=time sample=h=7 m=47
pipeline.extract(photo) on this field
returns h=10 m=3
